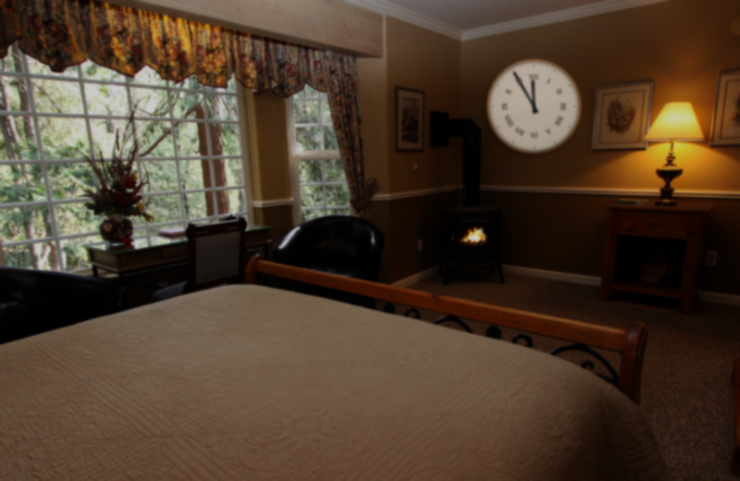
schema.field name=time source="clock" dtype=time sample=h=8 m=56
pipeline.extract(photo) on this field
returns h=11 m=55
